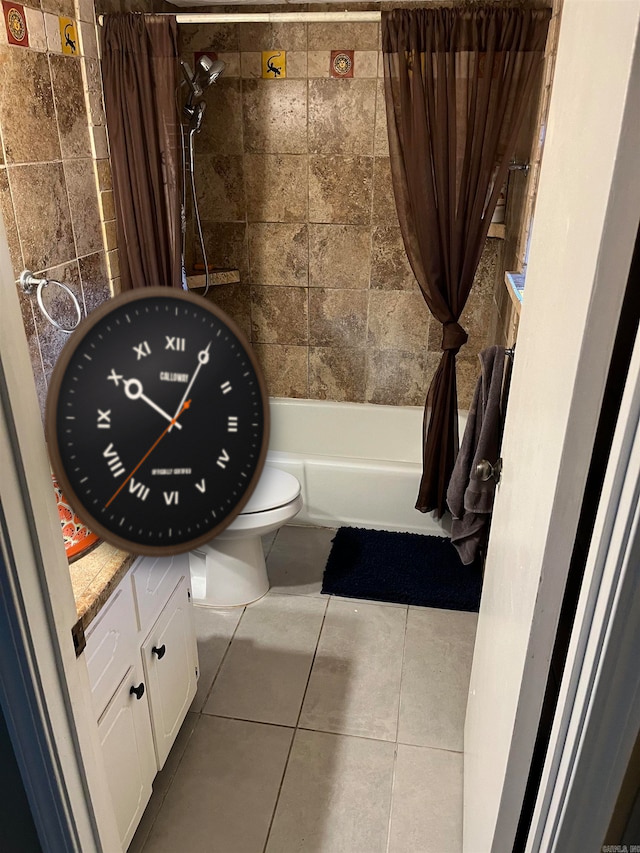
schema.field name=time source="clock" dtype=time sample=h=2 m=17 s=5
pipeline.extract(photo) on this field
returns h=10 m=4 s=37
